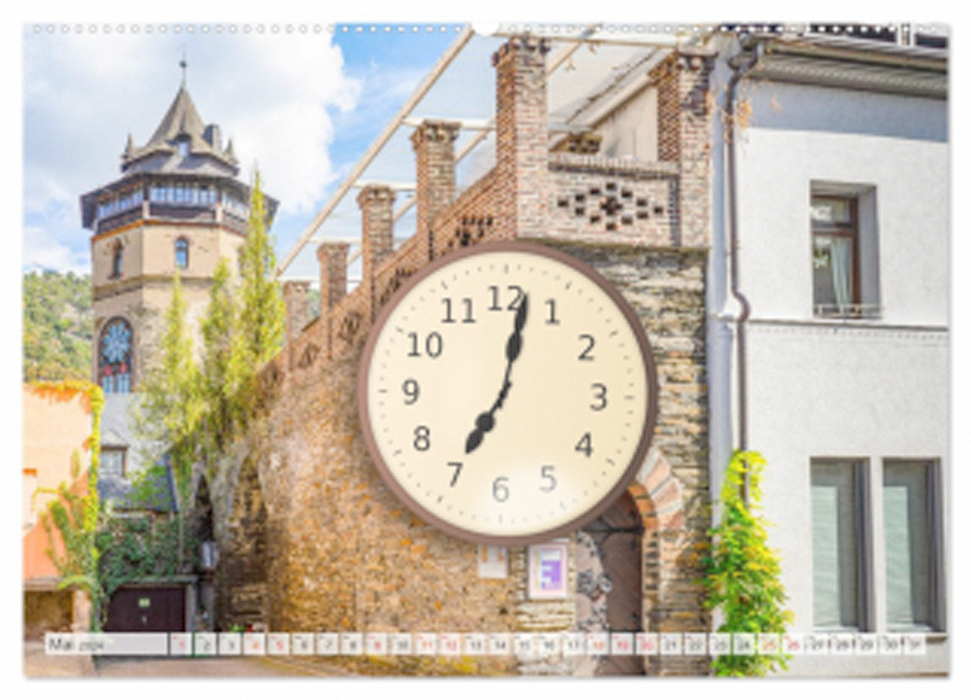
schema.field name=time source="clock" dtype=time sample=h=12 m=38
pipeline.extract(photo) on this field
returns h=7 m=2
